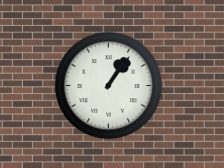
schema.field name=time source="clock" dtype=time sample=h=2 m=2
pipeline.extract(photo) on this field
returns h=1 m=6
